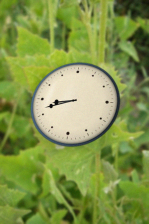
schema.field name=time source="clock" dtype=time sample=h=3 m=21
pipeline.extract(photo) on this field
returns h=8 m=42
